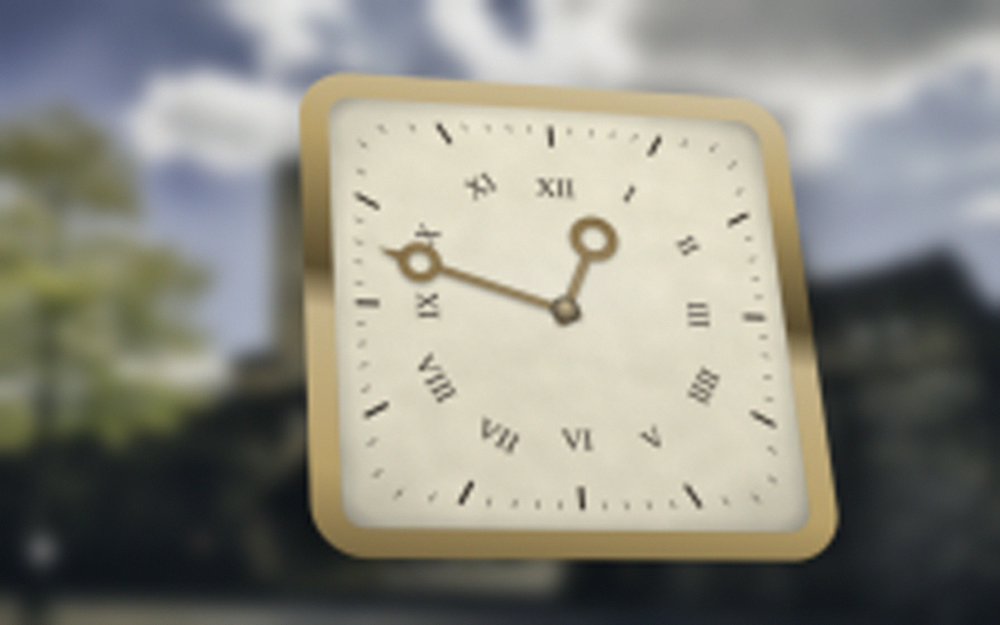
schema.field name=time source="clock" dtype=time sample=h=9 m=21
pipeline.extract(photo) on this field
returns h=12 m=48
